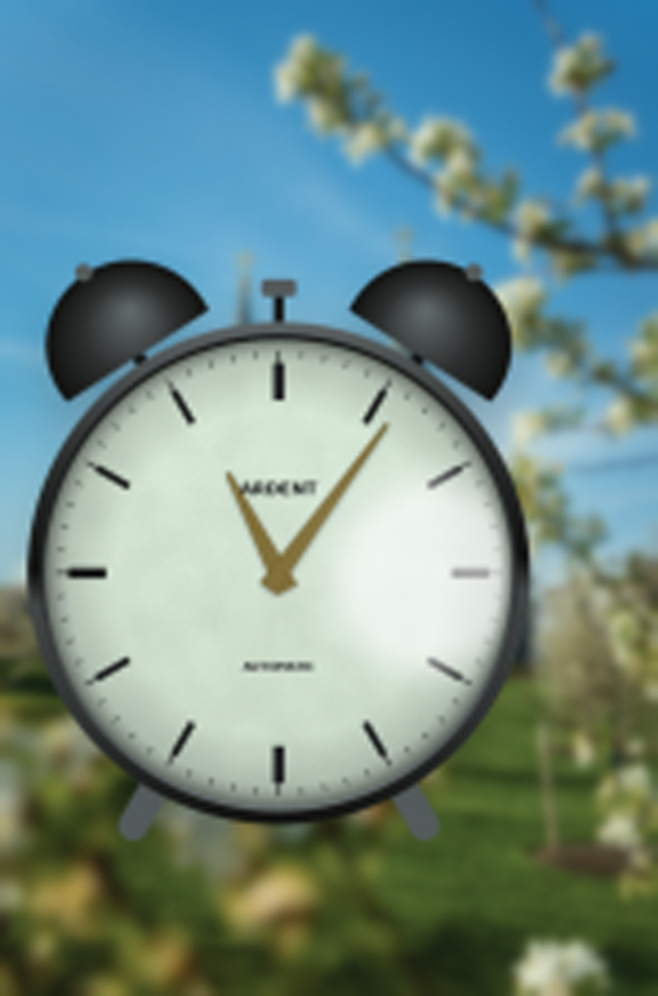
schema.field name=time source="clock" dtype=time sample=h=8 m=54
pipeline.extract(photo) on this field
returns h=11 m=6
